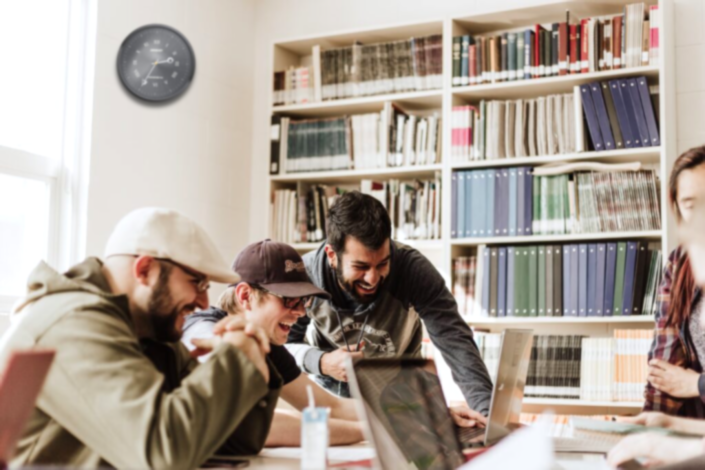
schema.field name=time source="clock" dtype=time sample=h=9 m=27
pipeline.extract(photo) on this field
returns h=2 m=35
